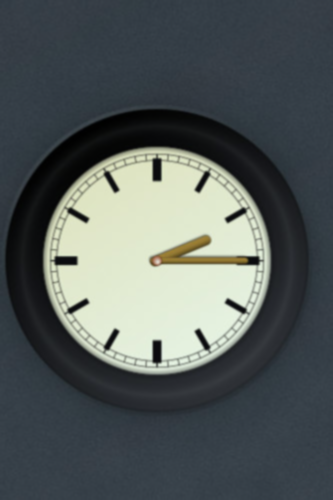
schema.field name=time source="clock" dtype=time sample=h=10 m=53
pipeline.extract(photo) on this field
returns h=2 m=15
